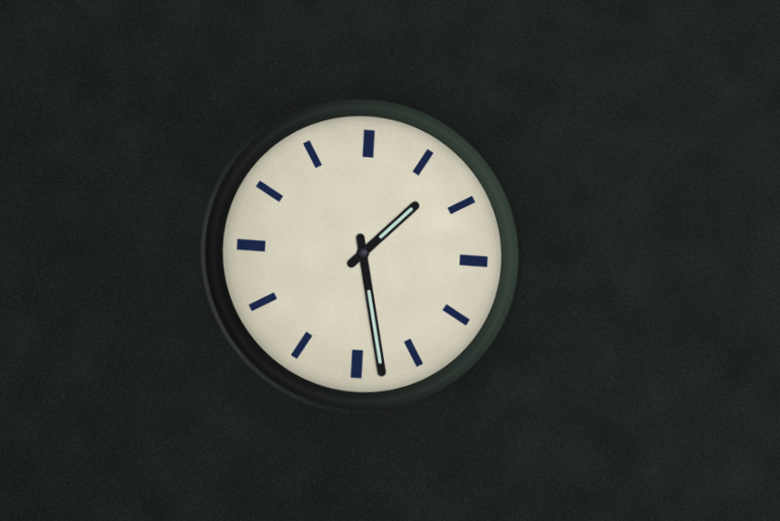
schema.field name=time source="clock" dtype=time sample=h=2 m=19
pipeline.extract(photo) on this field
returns h=1 m=28
